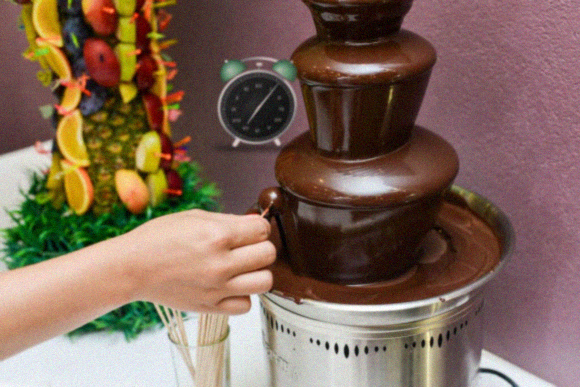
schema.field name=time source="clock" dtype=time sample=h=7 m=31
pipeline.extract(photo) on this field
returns h=7 m=6
